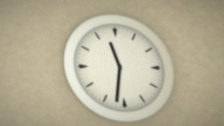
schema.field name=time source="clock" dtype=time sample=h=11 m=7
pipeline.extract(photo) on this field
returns h=11 m=32
